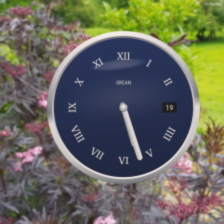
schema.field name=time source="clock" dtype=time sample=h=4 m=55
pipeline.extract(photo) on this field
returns h=5 m=27
